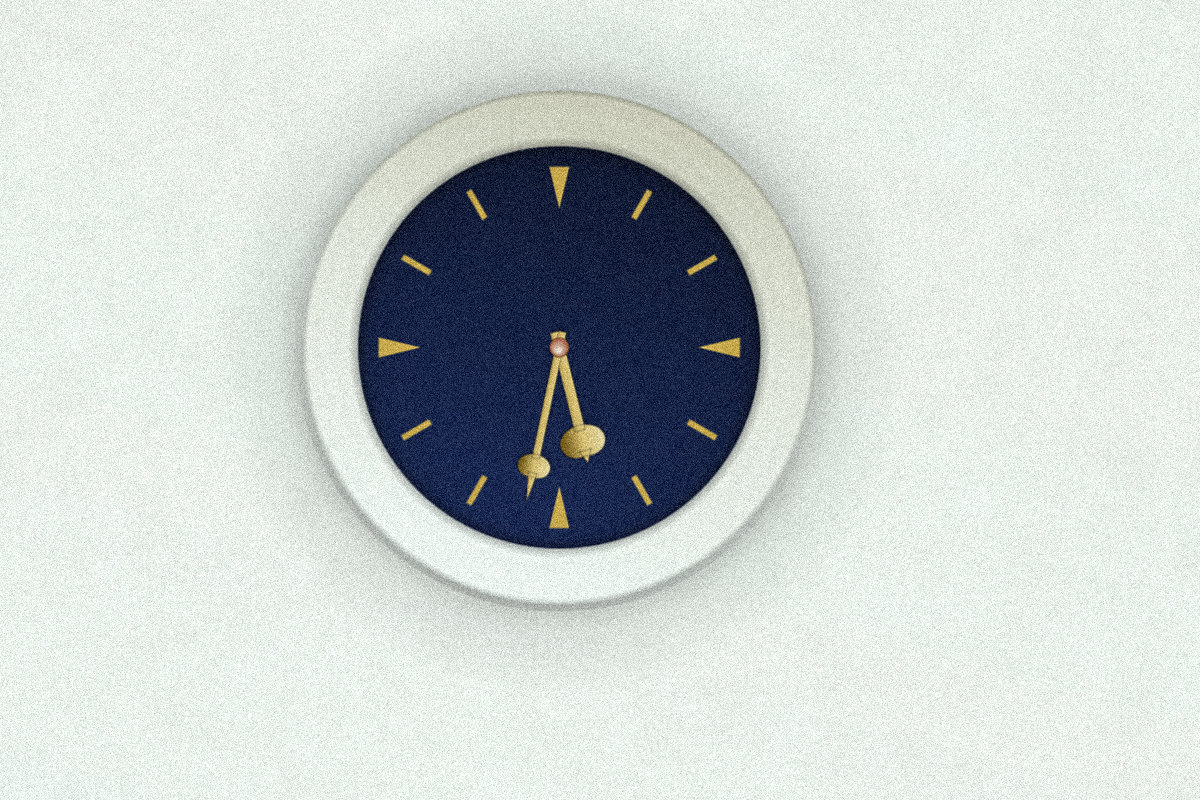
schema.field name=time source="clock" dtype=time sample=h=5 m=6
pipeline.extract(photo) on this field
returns h=5 m=32
